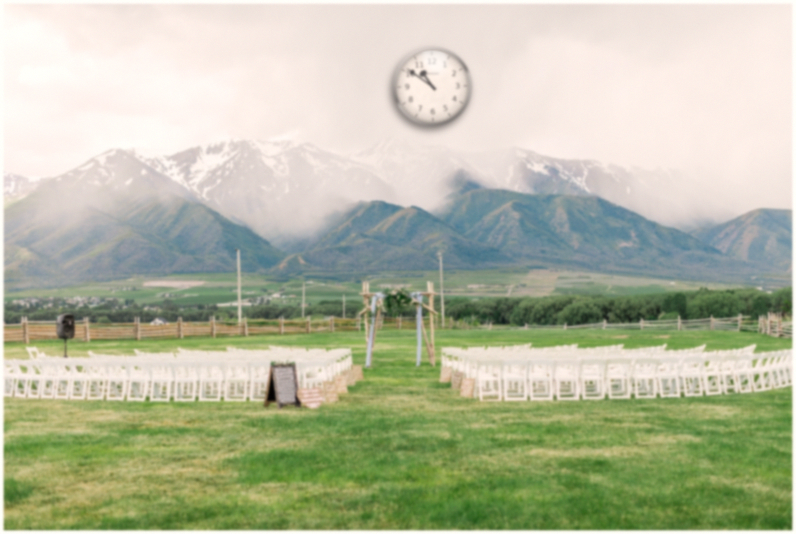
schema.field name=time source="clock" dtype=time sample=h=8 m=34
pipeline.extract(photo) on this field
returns h=10 m=51
